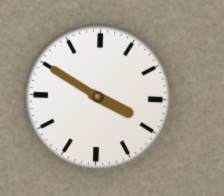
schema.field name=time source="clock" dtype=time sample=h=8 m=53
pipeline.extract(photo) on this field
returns h=3 m=50
